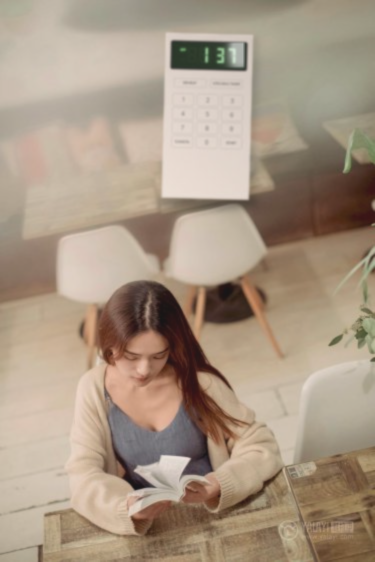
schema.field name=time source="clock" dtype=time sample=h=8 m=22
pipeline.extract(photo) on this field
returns h=1 m=37
